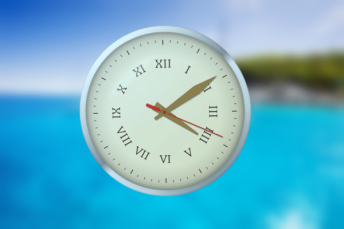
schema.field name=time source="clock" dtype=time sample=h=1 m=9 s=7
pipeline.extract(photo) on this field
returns h=4 m=9 s=19
